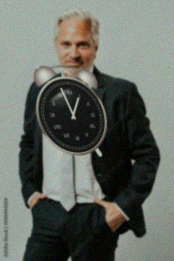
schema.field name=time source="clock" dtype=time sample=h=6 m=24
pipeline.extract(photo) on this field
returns h=12 m=57
